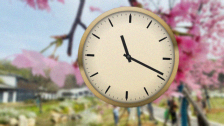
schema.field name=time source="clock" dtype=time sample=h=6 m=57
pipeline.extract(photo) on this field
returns h=11 m=19
